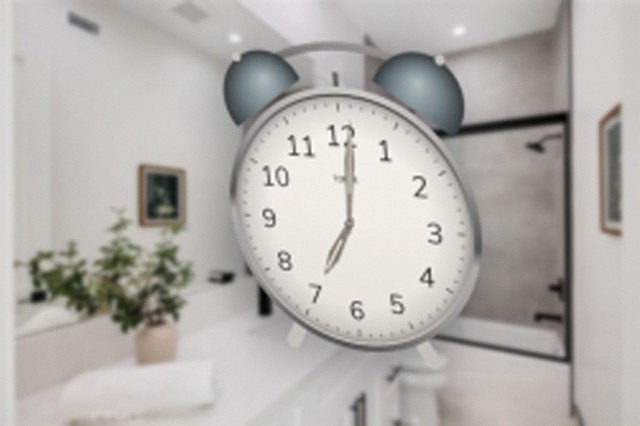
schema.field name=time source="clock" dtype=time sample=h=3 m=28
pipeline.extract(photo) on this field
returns h=7 m=1
